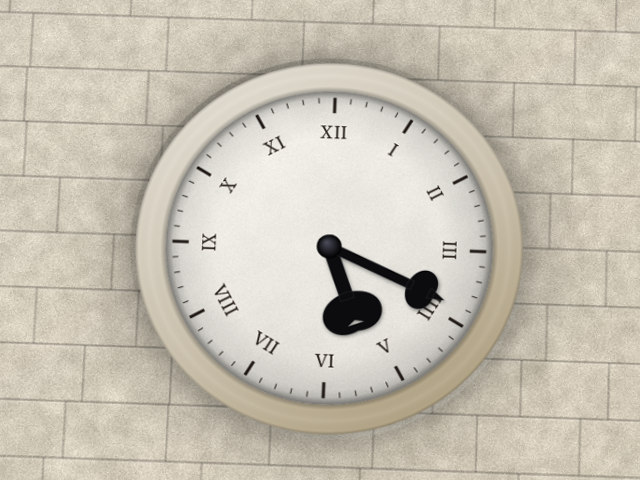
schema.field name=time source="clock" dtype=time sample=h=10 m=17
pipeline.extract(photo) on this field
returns h=5 m=19
